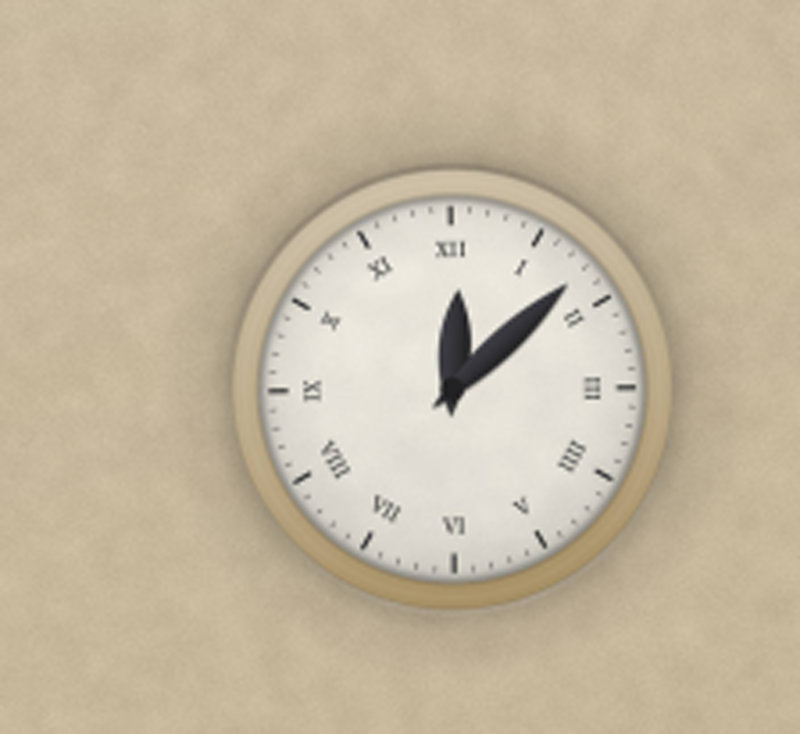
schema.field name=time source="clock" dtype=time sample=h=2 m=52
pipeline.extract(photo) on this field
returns h=12 m=8
